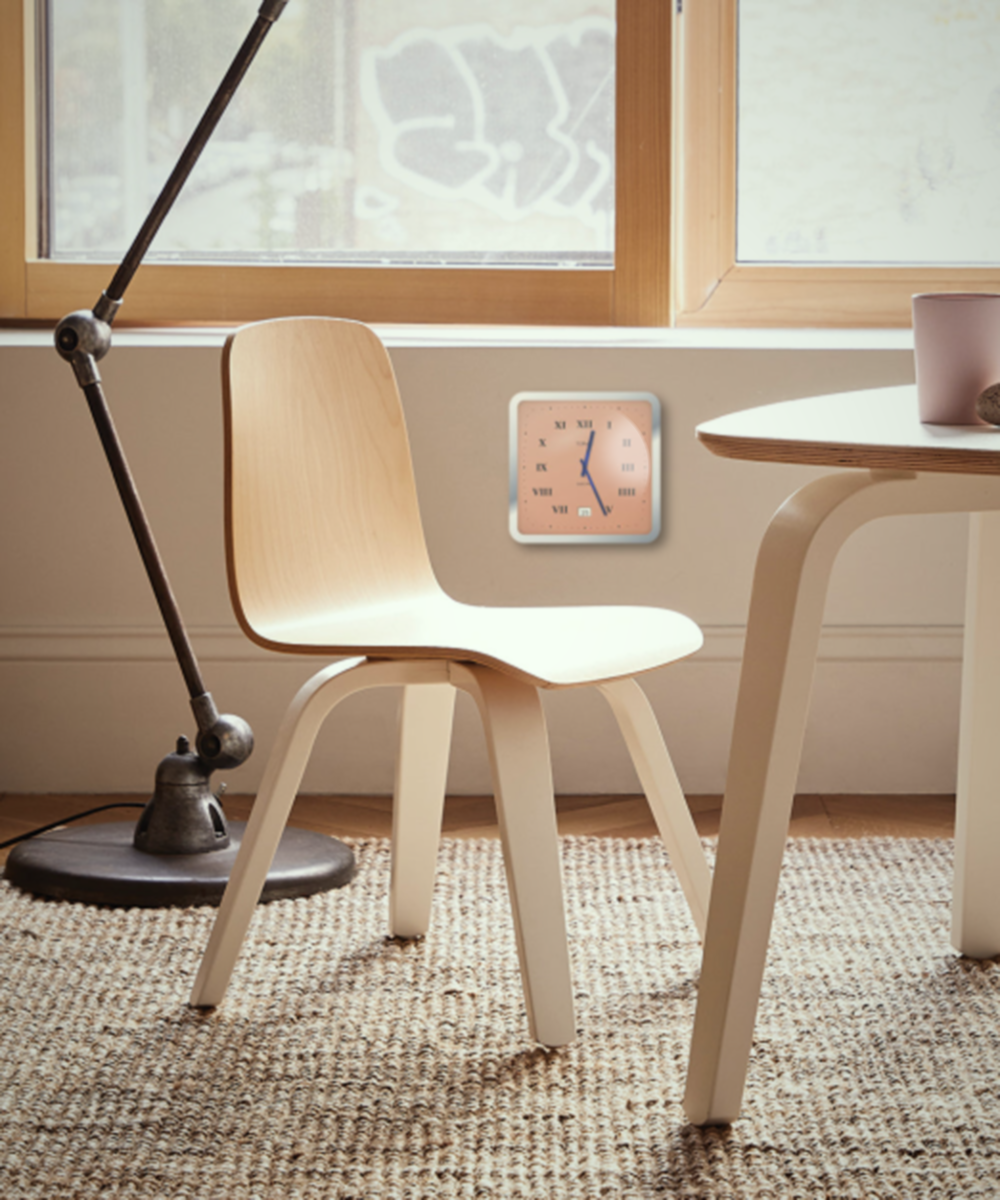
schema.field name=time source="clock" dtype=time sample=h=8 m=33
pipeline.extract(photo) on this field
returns h=12 m=26
